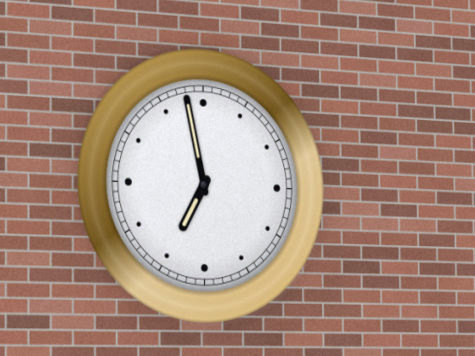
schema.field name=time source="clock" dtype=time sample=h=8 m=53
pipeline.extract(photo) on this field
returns h=6 m=58
